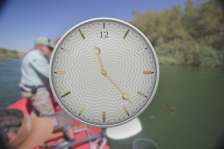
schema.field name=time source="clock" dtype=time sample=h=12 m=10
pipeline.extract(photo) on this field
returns h=11 m=23
